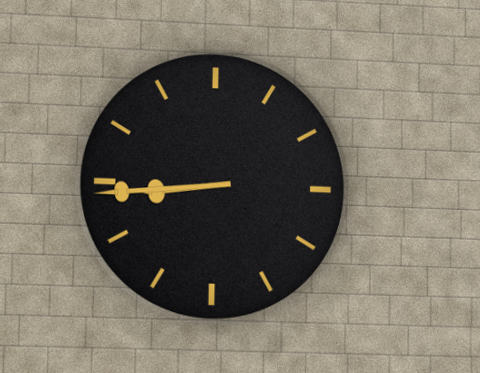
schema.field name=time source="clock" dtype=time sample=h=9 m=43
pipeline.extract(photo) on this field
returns h=8 m=44
